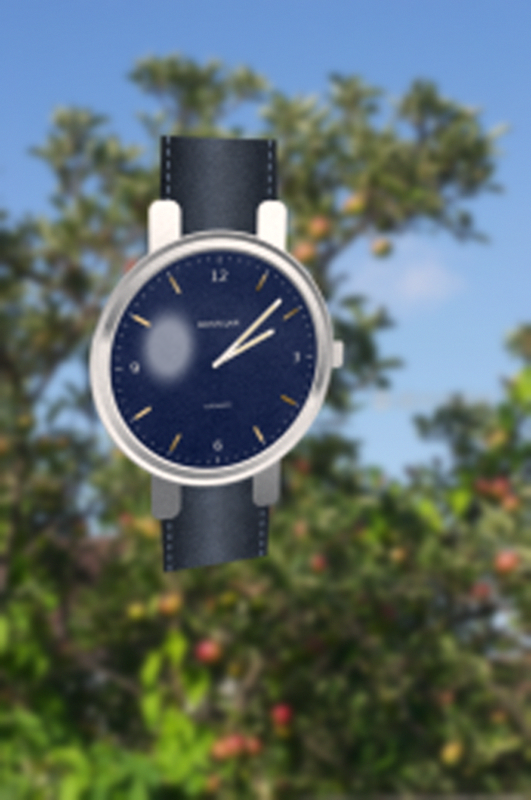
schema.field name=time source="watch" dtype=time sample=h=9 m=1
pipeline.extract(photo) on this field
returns h=2 m=8
